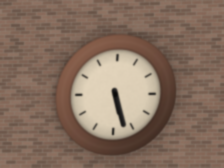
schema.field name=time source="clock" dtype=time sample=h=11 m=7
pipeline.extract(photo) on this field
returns h=5 m=27
